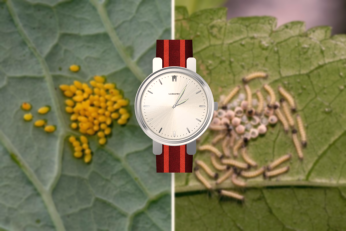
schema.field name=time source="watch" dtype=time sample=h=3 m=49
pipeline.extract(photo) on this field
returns h=2 m=5
